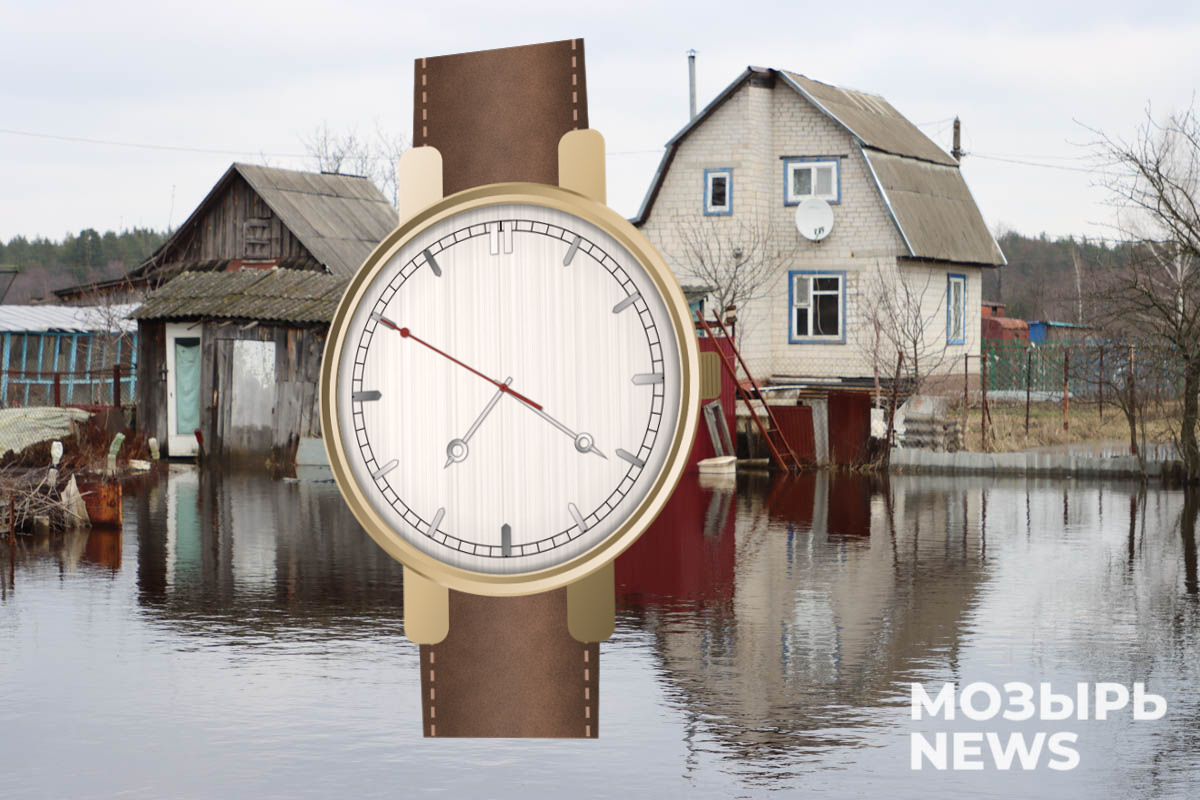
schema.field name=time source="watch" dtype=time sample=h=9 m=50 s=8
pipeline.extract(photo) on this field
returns h=7 m=20 s=50
